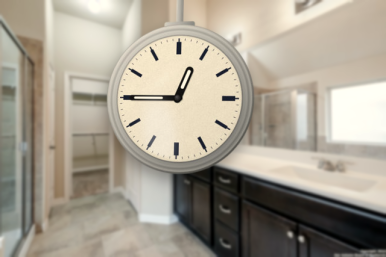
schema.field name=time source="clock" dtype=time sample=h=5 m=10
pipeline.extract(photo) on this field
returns h=12 m=45
